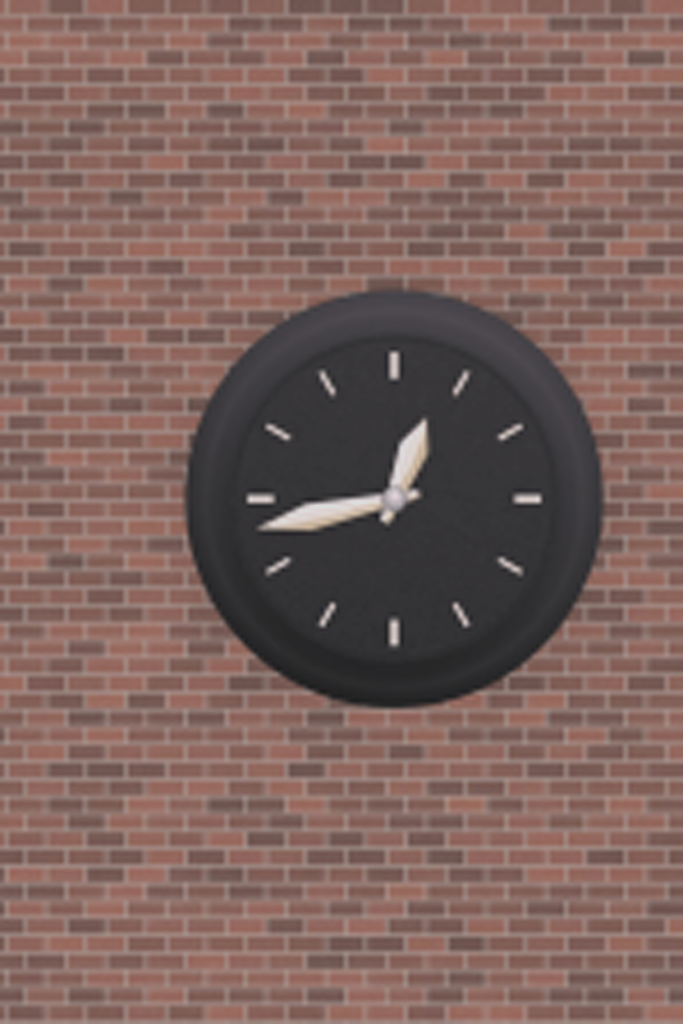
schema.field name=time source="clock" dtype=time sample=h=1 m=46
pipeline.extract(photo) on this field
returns h=12 m=43
